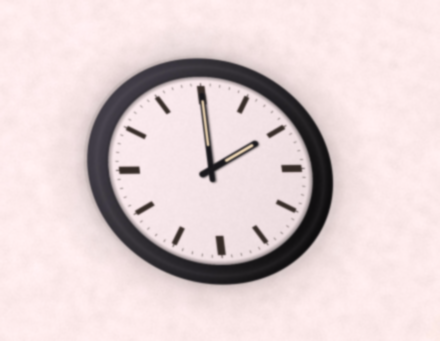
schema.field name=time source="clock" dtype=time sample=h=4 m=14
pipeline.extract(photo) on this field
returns h=2 m=0
